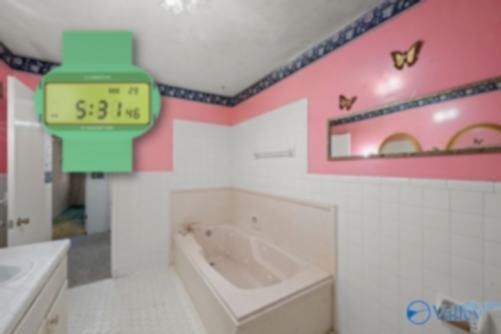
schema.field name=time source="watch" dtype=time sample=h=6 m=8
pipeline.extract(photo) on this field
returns h=5 m=31
